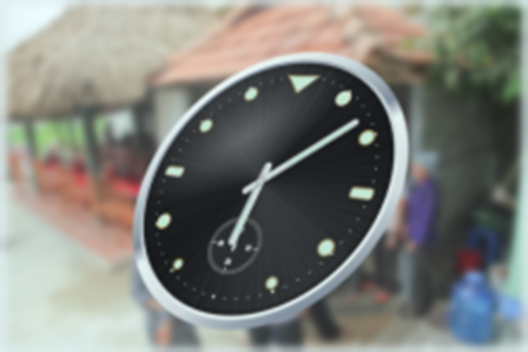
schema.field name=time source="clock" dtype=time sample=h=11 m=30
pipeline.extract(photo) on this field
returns h=6 m=8
